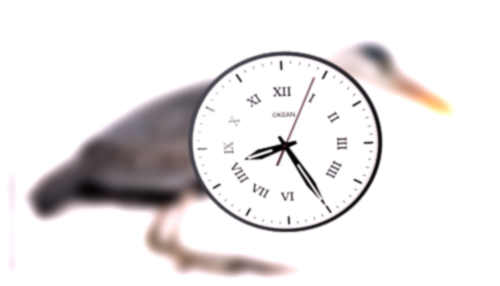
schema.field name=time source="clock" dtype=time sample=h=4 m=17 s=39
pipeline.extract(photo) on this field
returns h=8 m=25 s=4
